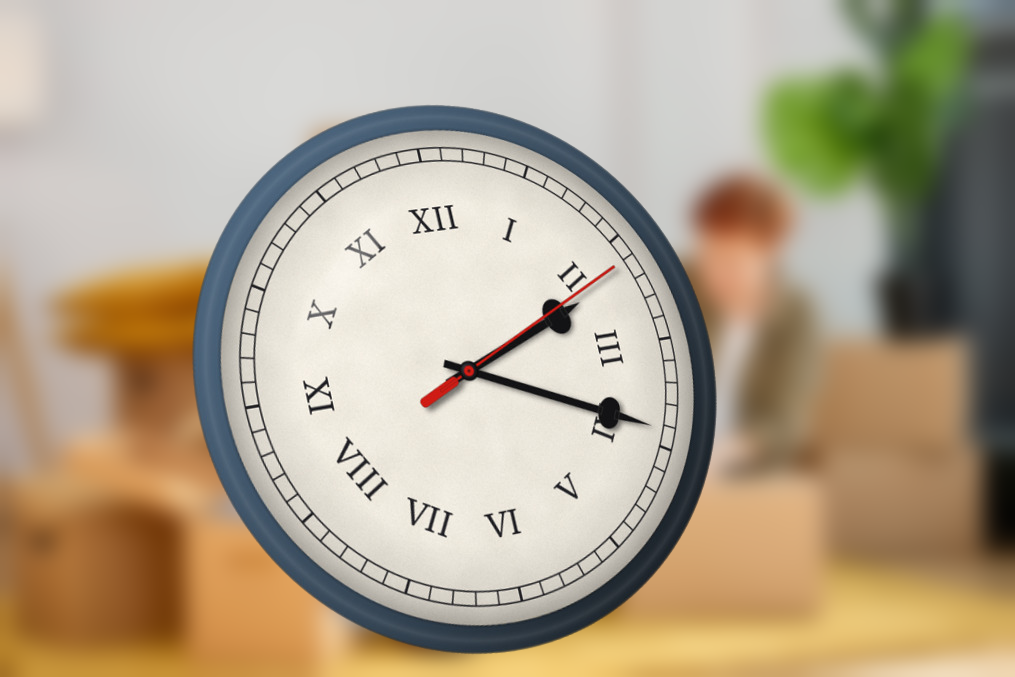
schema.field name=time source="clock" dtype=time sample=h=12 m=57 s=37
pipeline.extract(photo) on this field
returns h=2 m=19 s=11
